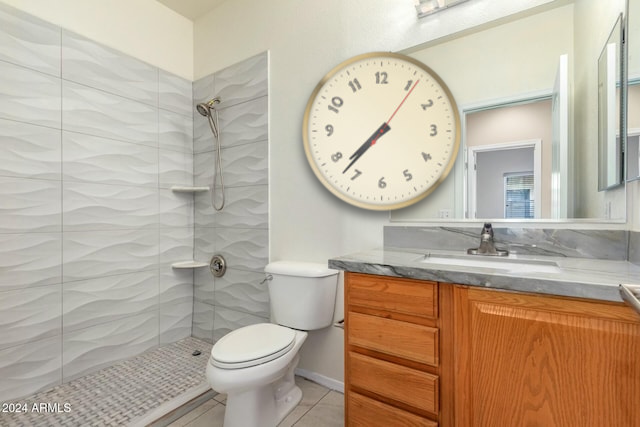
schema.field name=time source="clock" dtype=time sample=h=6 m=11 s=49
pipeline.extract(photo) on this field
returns h=7 m=37 s=6
